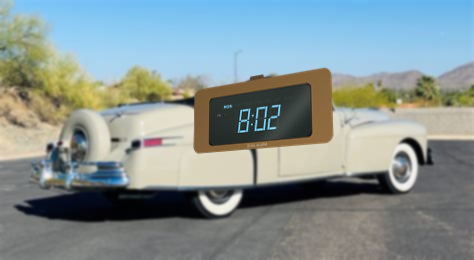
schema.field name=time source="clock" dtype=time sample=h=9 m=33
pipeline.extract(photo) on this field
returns h=8 m=2
